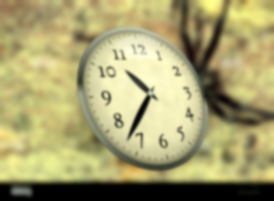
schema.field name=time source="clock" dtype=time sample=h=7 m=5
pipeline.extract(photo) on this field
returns h=10 m=37
